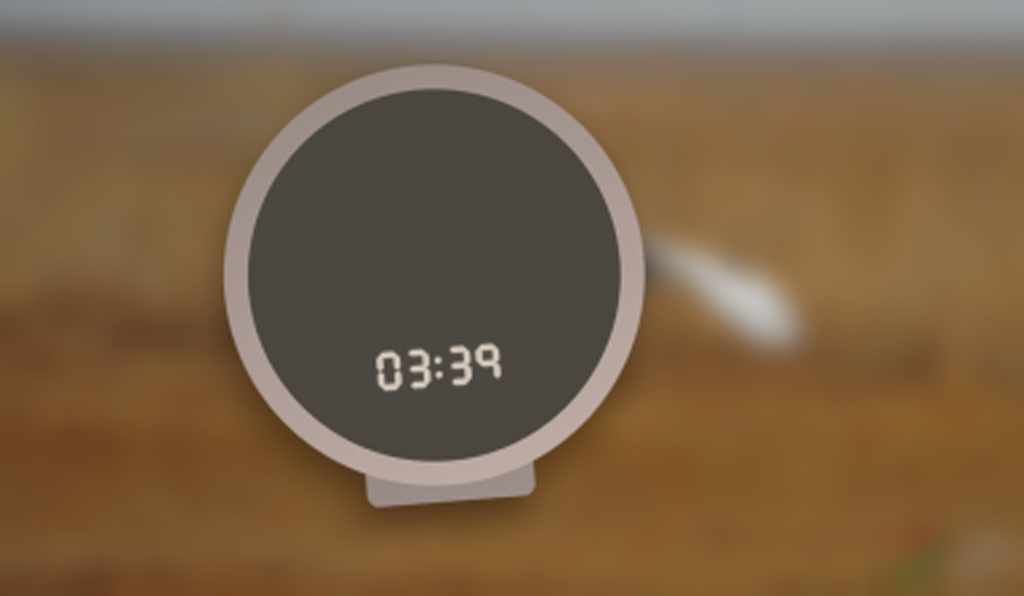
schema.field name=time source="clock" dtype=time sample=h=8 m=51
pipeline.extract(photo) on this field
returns h=3 m=39
